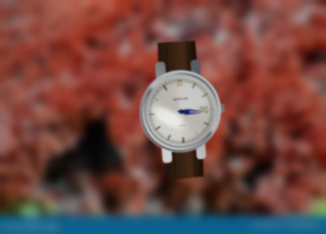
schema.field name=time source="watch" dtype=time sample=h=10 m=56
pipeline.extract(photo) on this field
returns h=3 m=16
